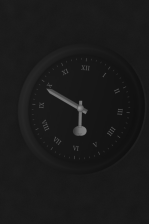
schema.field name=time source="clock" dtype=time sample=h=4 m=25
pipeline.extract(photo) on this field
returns h=5 m=49
